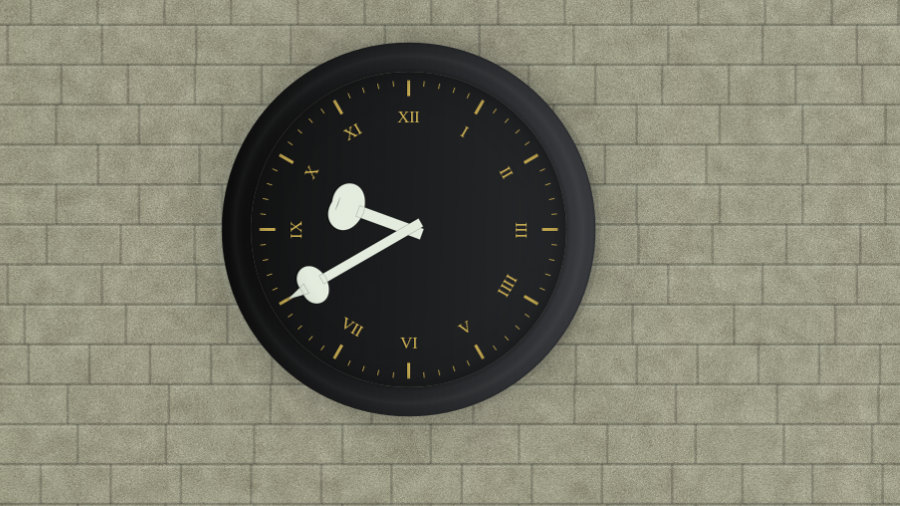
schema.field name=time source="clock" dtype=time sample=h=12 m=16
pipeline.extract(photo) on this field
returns h=9 m=40
